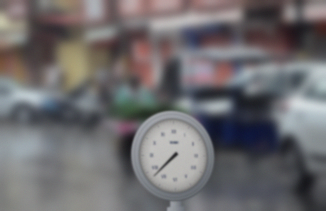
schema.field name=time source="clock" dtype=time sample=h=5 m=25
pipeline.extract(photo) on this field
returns h=7 m=38
